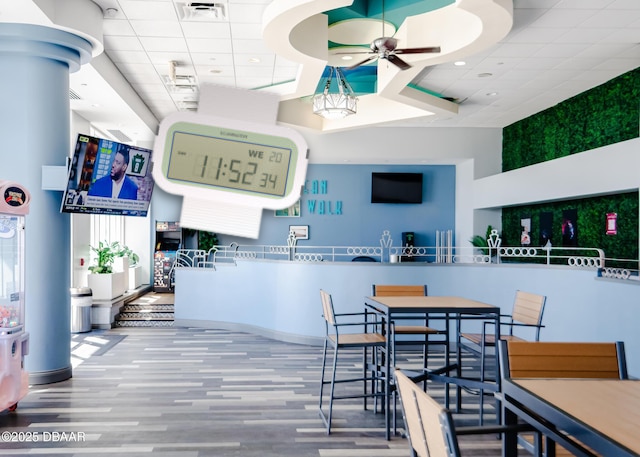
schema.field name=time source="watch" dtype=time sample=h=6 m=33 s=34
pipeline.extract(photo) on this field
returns h=11 m=52 s=34
